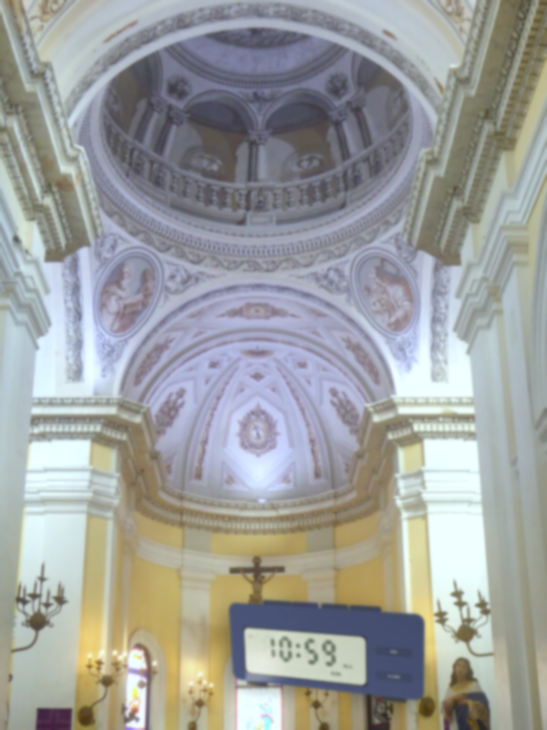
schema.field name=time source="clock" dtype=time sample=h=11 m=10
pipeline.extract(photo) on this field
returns h=10 m=59
